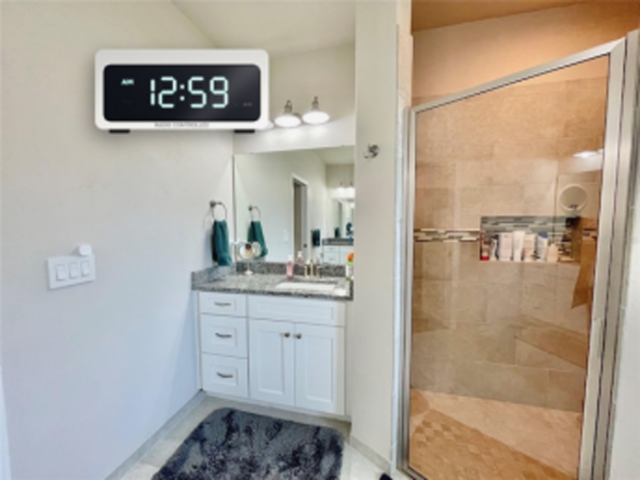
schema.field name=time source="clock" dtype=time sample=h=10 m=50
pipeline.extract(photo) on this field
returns h=12 m=59
